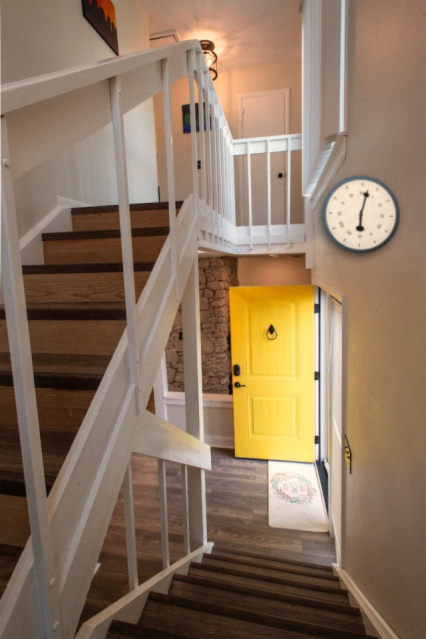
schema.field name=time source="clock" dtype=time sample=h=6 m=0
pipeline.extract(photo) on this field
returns h=6 m=2
